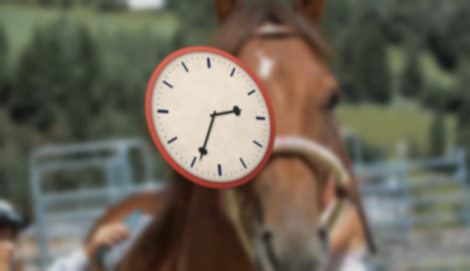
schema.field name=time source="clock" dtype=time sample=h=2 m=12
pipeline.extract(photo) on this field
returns h=2 m=34
